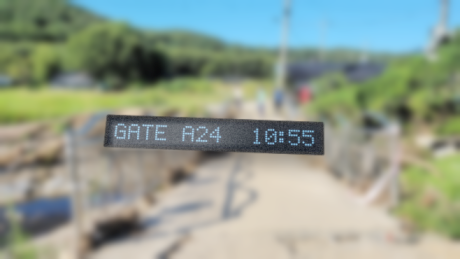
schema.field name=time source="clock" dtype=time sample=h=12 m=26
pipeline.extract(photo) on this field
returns h=10 m=55
